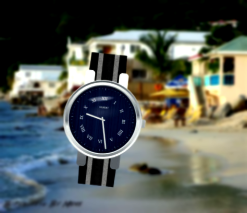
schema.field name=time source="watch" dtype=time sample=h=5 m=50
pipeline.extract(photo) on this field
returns h=9 m=28
